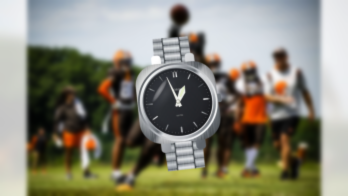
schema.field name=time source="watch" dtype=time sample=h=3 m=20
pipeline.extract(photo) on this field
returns h=12 m=57
